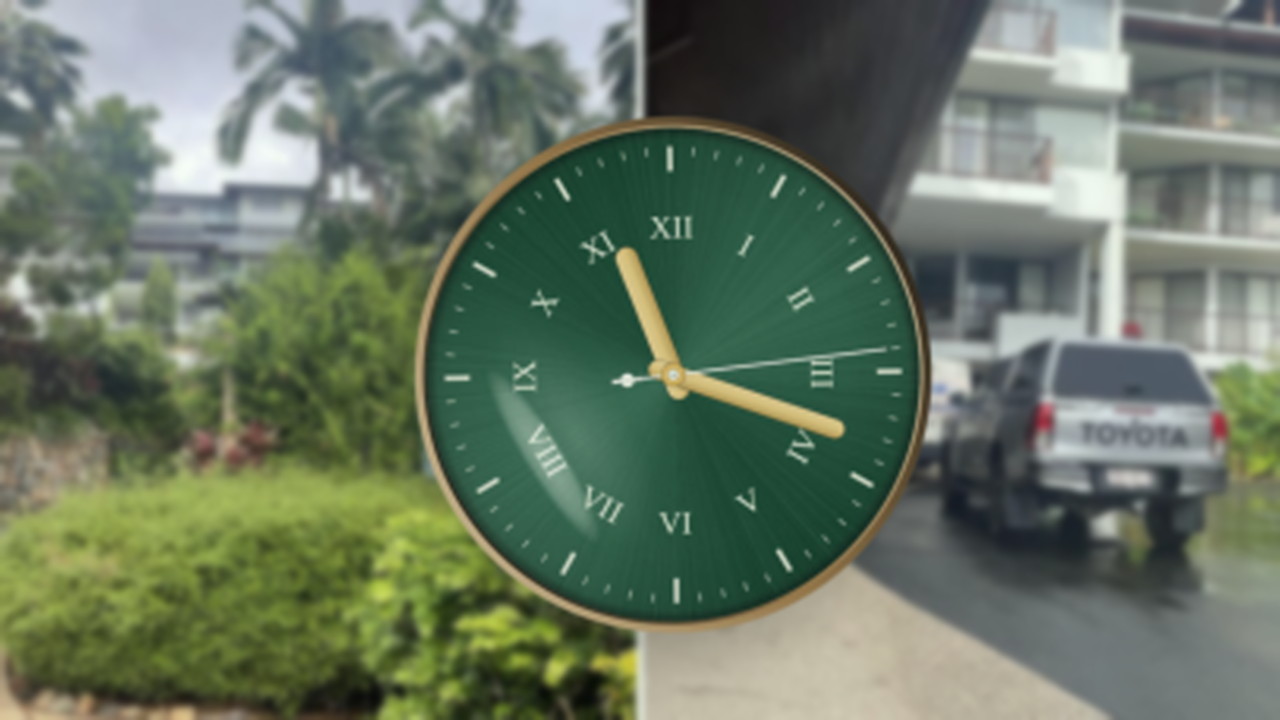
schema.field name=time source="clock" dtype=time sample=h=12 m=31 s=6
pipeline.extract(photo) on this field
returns h=11 m=18 s=14
